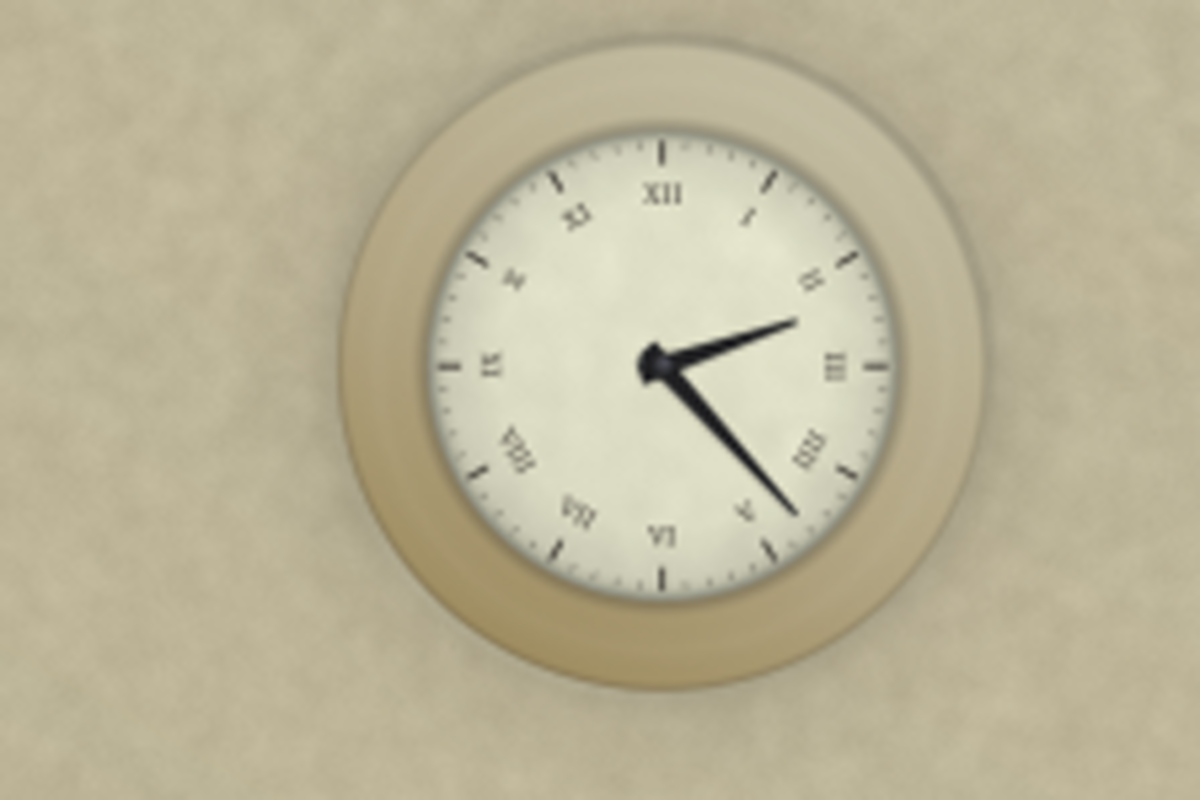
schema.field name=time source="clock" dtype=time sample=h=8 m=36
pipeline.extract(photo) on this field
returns h=2 m=23
